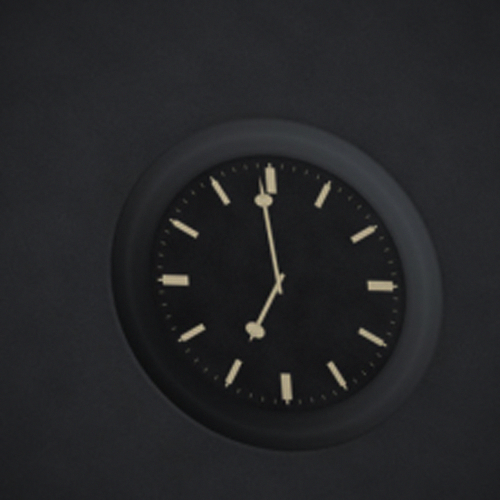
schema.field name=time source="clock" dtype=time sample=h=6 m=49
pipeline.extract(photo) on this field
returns h=6 m=59
